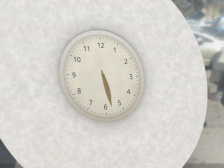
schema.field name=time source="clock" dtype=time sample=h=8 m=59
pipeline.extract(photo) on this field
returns h=5 m=28
